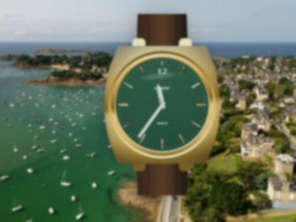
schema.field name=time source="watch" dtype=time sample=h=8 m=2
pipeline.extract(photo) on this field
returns h=11 m=36
